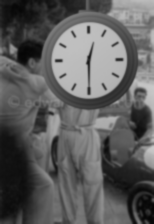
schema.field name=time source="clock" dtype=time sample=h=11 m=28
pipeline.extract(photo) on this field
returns h=12 m=30
